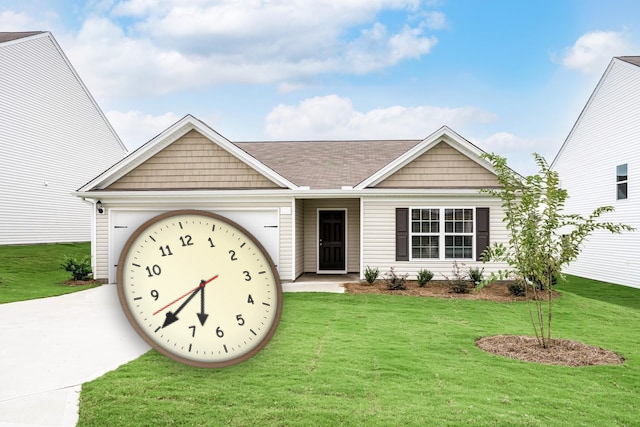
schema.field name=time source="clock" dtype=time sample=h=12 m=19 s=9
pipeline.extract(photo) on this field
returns h=6 m=39 s=42
